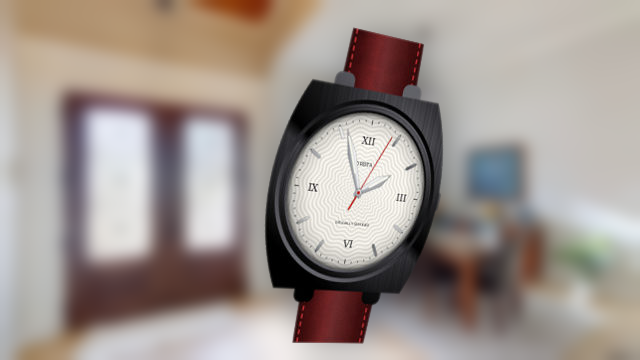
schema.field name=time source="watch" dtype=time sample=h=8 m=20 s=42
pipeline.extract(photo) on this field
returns h=1 m=56 s=4
